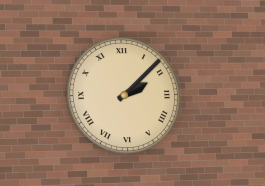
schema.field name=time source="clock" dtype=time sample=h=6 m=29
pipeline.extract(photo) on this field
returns h=2 m=8
